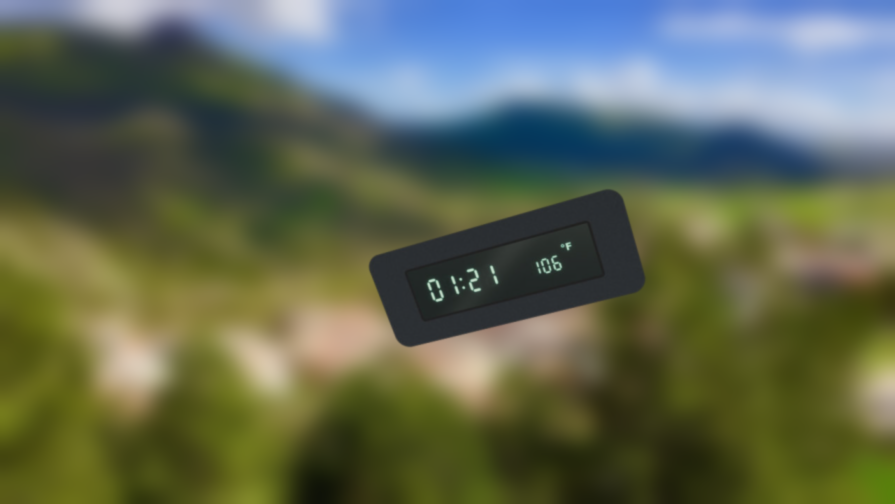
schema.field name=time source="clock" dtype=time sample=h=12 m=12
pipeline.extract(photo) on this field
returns h=1 m=21
